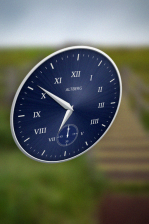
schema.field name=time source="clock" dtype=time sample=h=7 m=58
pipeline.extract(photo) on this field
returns h=6 m=51
